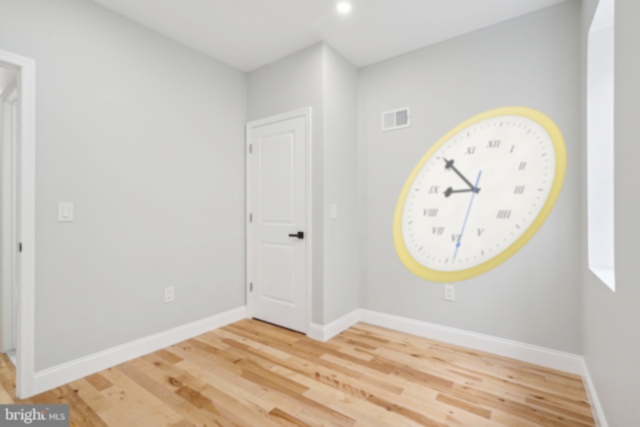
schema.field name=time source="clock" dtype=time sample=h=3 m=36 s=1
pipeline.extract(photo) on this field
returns h=8 m=50 s=29
